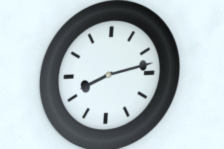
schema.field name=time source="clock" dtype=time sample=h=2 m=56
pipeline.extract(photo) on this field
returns h=8 m=13
